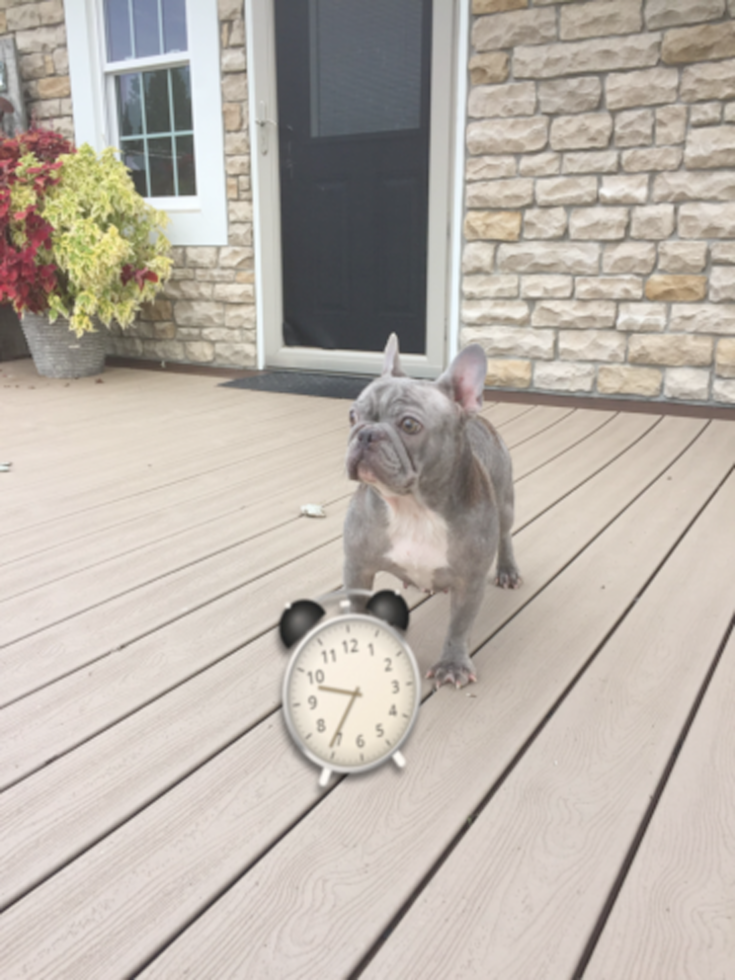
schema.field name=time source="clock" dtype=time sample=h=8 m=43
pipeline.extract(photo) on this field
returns h=9 m=36
